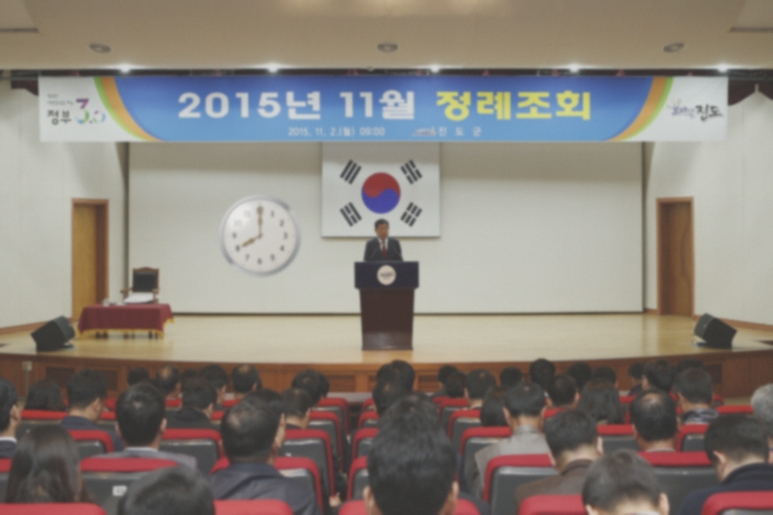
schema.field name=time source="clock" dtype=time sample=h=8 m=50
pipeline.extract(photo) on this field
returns h=8 m=0
